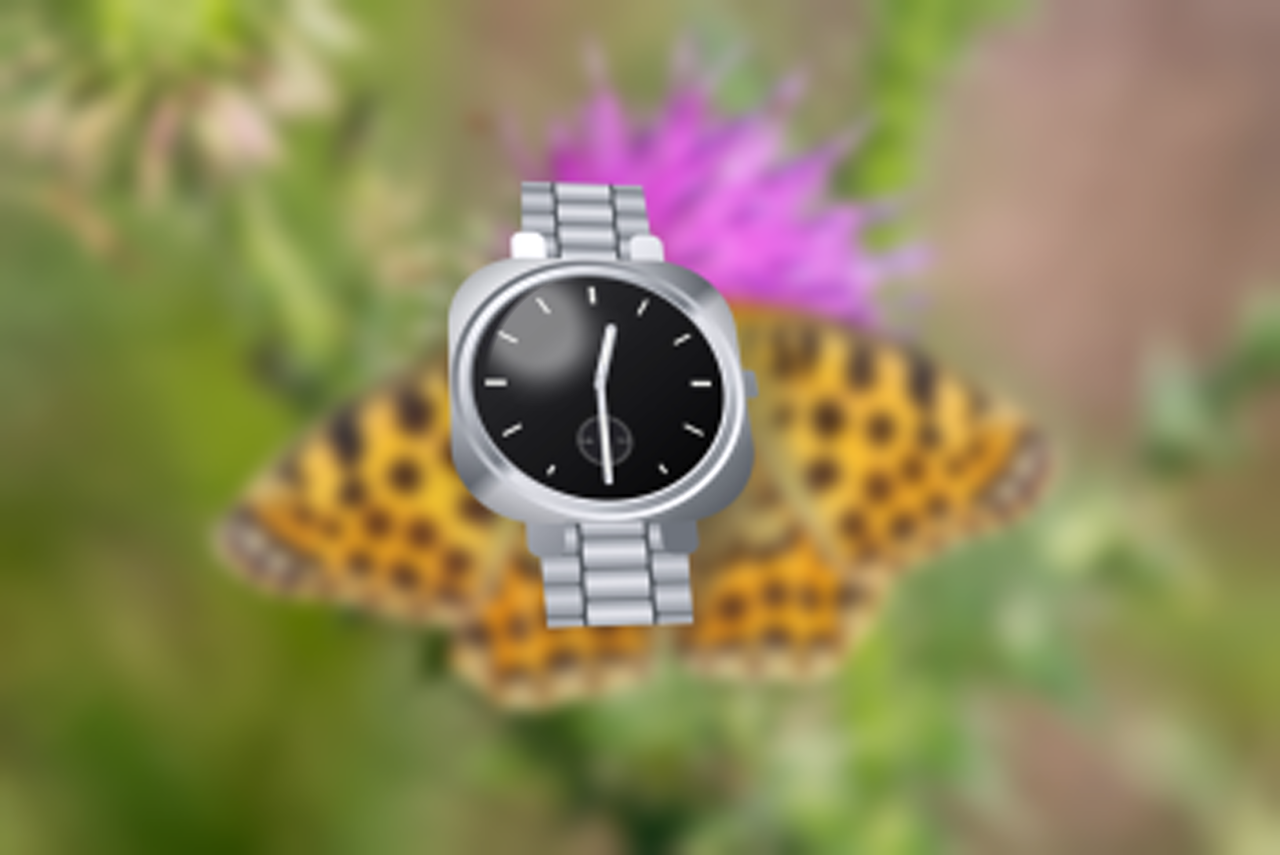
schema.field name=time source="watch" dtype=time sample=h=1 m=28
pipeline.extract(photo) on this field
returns h=12 m=30
